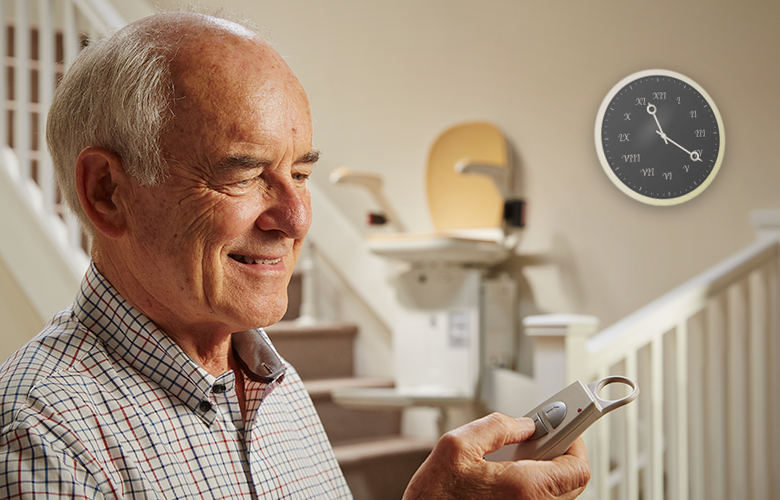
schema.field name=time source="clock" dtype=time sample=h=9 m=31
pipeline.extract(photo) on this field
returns h=11 m=21
